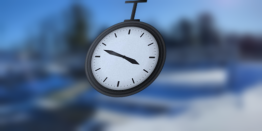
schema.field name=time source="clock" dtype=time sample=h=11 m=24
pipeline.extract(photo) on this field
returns h=3 m=48
